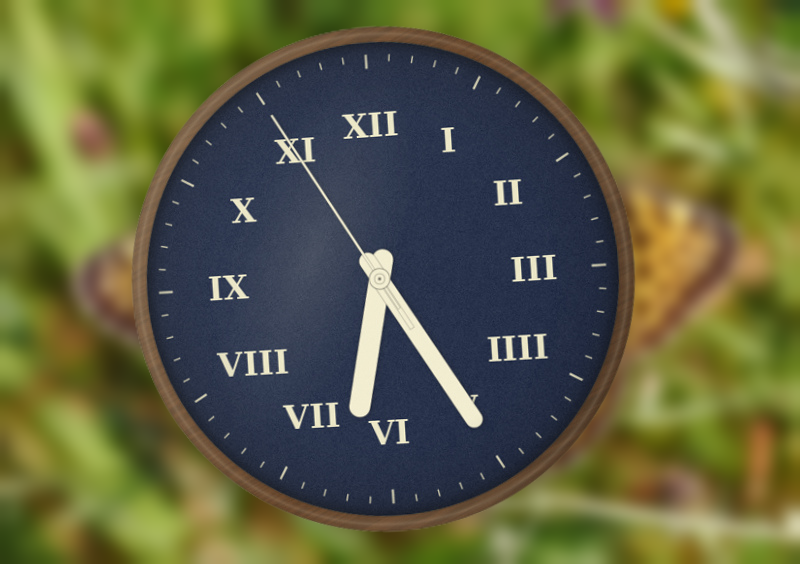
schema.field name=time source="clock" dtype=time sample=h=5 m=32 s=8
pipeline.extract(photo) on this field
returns h=6 m=24 s=55
